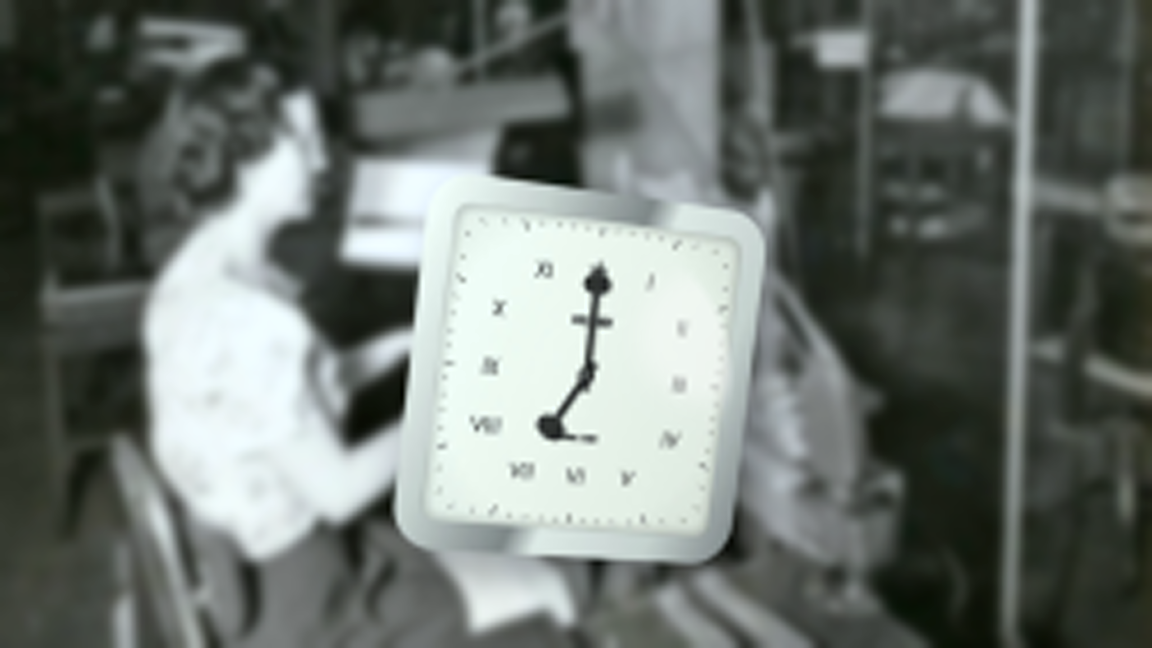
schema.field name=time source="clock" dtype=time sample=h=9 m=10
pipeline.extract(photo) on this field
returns h=7 m=0
